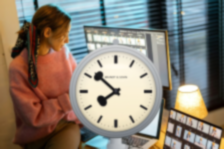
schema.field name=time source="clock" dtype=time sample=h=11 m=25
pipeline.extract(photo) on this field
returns h=7 m=52
